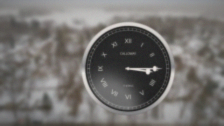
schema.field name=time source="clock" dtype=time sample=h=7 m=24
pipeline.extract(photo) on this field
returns h=3 m=15
